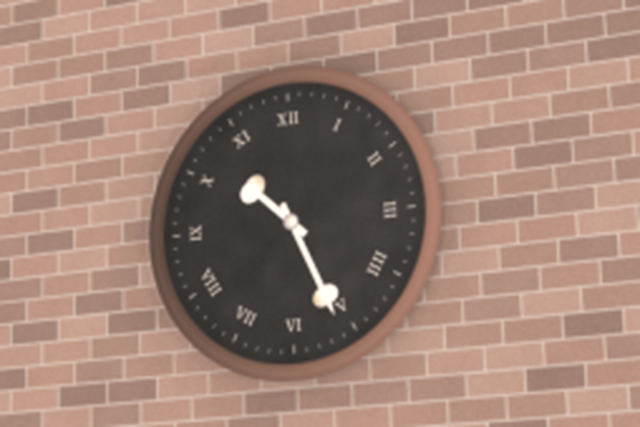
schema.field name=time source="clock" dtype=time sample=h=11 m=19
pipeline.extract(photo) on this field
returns h=10 m=26
